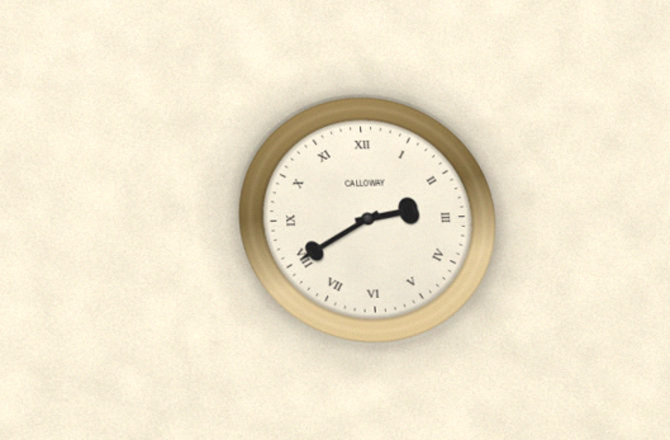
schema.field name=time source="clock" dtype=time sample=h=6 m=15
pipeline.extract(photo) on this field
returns h=2 m=40
